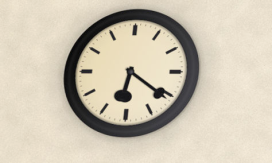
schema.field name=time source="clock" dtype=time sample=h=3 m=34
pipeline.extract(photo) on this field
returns h=6 m=21
